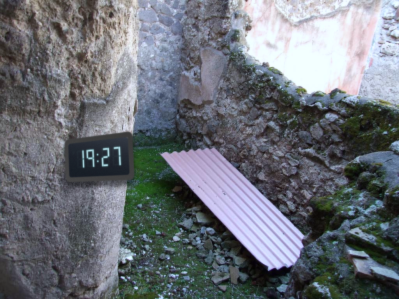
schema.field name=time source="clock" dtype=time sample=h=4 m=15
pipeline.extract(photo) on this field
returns h=19 m=27
